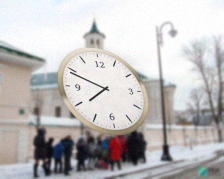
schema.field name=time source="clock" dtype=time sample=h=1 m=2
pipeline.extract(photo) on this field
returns h=7 m=49
